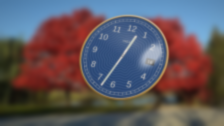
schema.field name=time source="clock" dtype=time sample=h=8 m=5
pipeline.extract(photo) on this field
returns h=12 m=33
